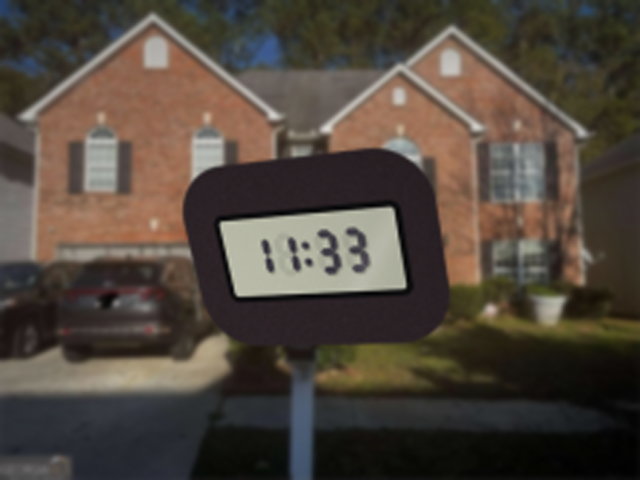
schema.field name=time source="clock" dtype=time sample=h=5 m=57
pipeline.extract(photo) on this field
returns h=11 m=33
